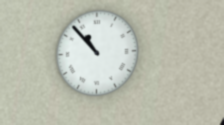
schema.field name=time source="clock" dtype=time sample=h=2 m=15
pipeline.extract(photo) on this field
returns h=10 m=53
